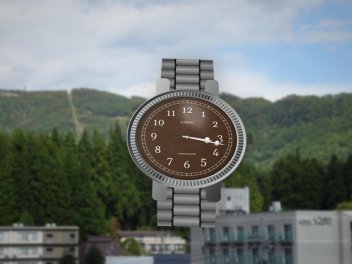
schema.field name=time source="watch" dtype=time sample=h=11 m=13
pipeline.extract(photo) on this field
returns h=3 m=17
